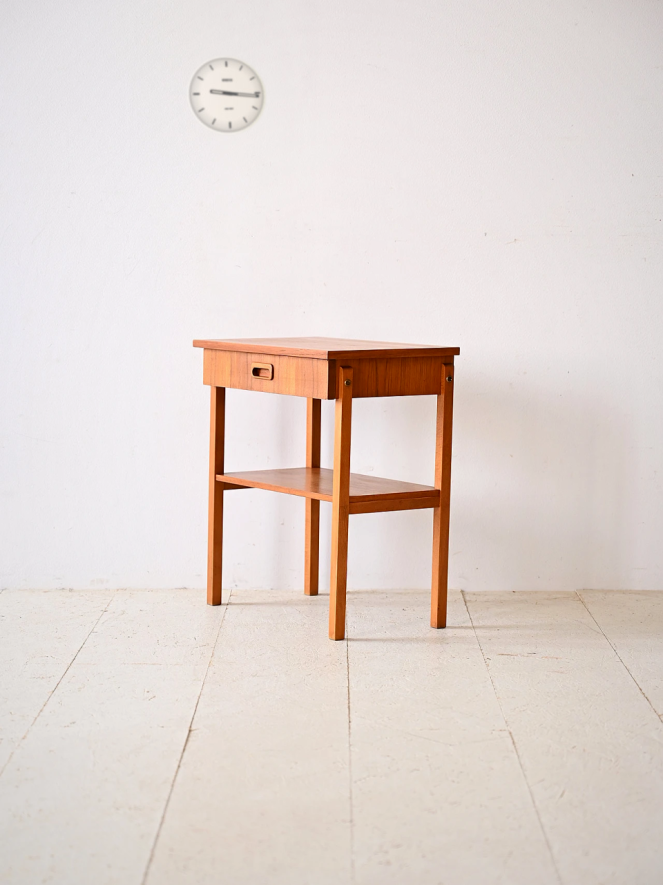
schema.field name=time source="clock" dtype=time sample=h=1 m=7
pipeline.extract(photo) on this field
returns h=9 m=16
